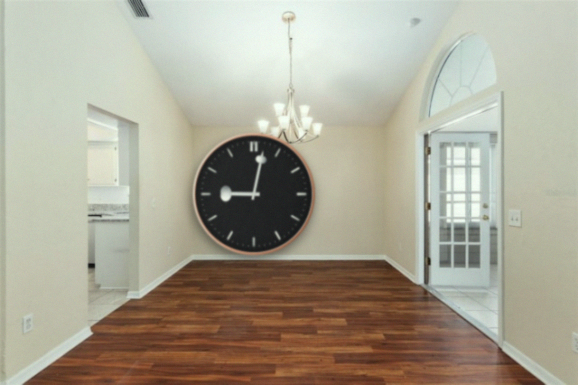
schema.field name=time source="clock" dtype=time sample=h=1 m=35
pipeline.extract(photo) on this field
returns h=9 m=2
